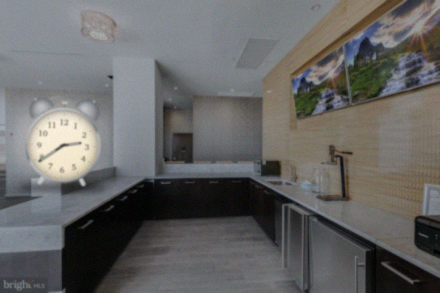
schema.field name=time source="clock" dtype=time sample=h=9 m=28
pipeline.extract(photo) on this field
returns h=2 m=39
